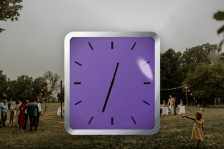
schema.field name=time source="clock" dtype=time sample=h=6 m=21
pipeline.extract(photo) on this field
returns h=12 m=33
